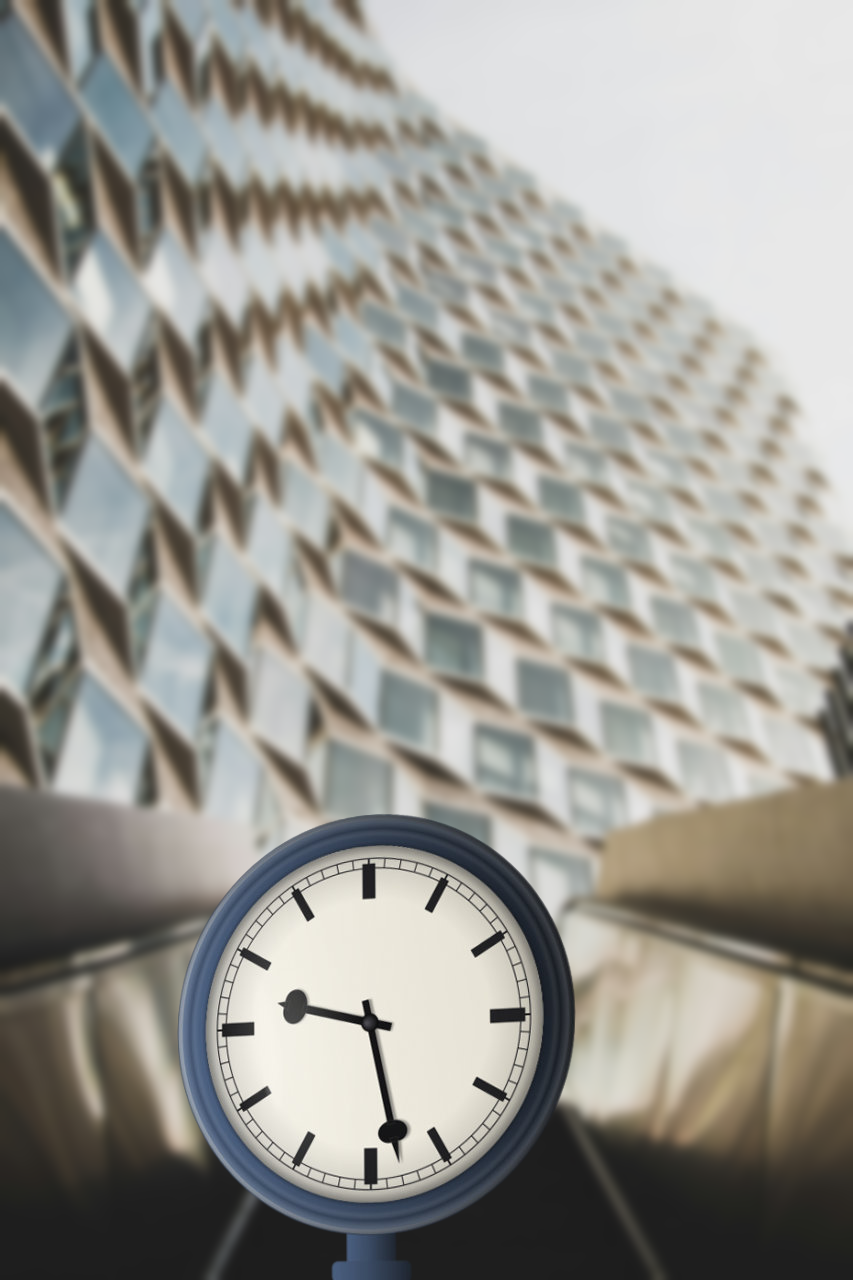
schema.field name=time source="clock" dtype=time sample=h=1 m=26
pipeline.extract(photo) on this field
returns h=9 m=28
